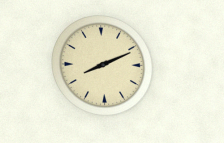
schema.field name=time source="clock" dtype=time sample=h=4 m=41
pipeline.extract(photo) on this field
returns h=8 m=11
